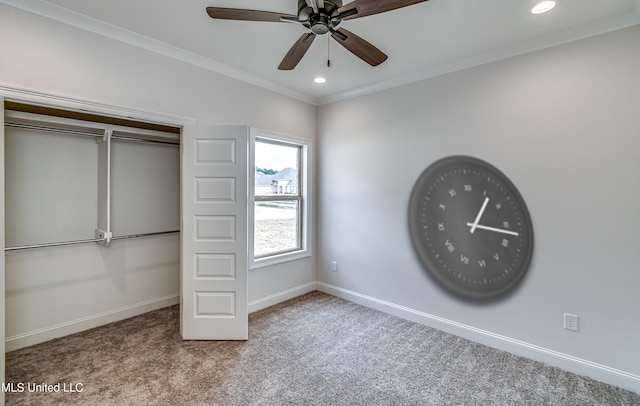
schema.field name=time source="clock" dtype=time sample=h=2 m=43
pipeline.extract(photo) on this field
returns h=1 m=17
